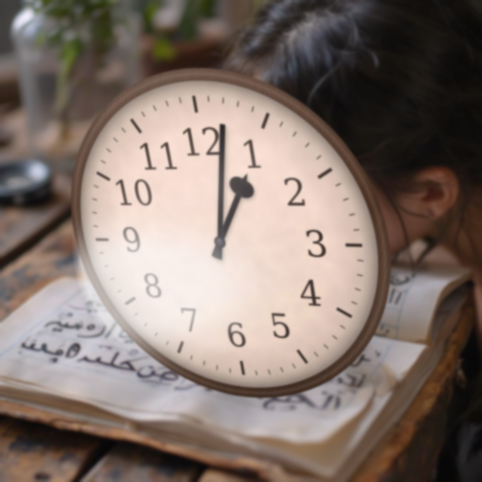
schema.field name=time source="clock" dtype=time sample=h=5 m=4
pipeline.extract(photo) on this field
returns h=1 m=2
